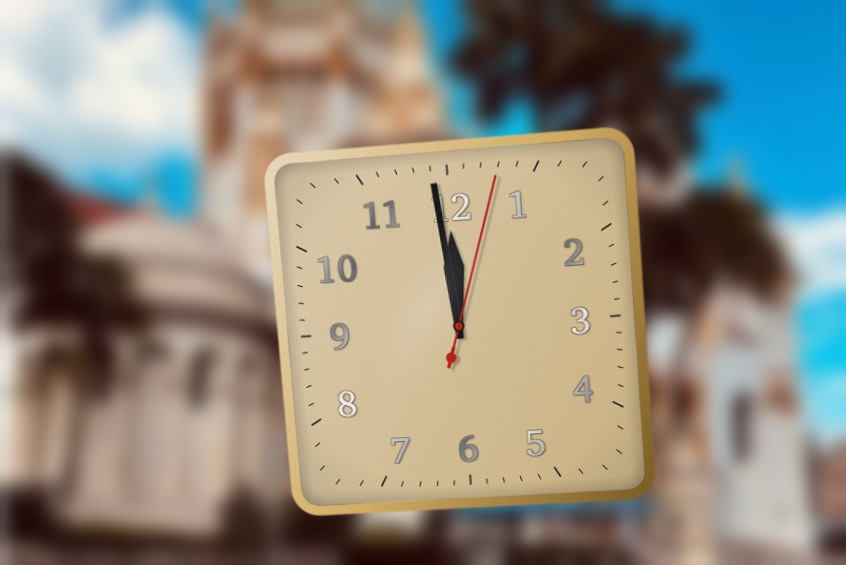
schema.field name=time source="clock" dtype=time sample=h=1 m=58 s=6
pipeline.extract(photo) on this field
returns h=11 m=59 s=3
